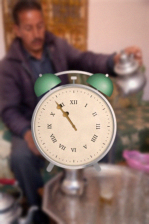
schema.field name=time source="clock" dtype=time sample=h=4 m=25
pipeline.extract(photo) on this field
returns h=10 m=54
